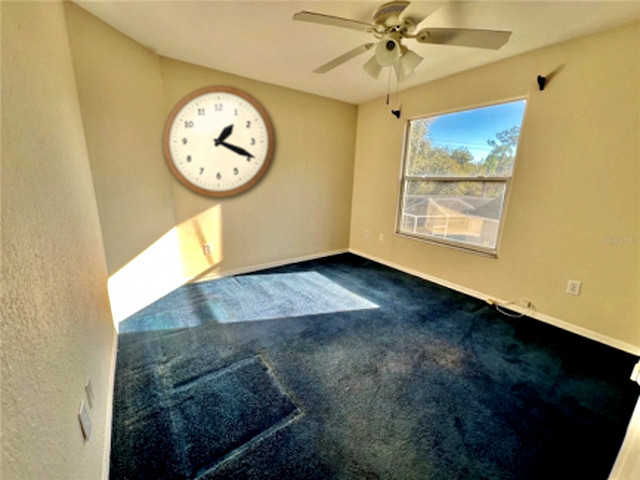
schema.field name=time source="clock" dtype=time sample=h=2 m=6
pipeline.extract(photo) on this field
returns h=1 m=19
